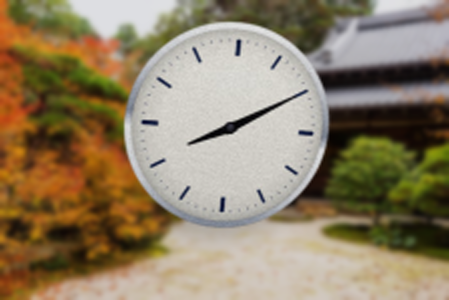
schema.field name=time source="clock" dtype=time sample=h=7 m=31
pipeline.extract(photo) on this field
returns h=8 m=10
